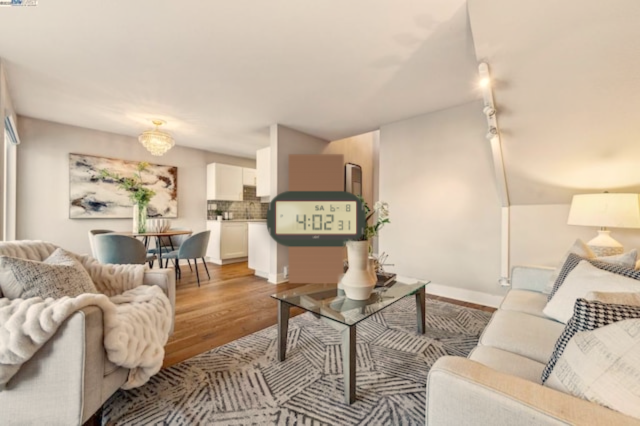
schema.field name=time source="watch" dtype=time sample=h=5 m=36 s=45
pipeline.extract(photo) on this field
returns h=4 m=2 s=31
